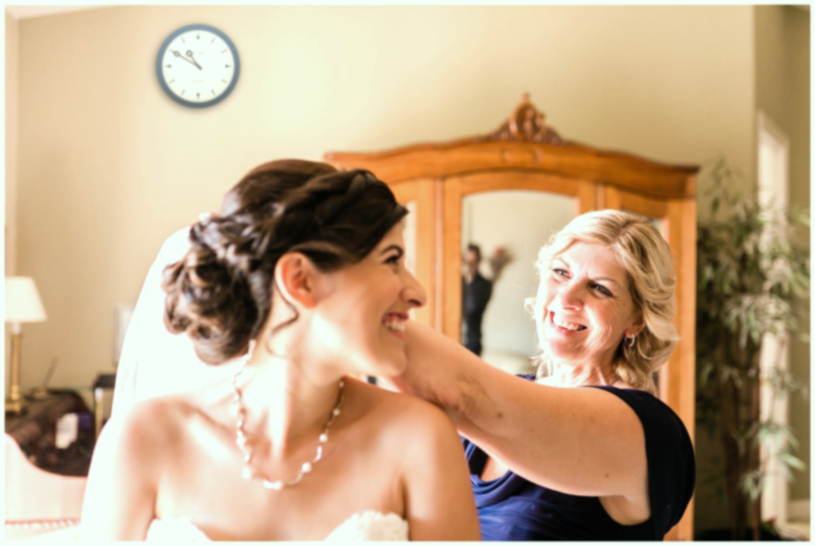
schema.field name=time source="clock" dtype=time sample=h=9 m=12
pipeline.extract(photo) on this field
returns h=10 m=50
